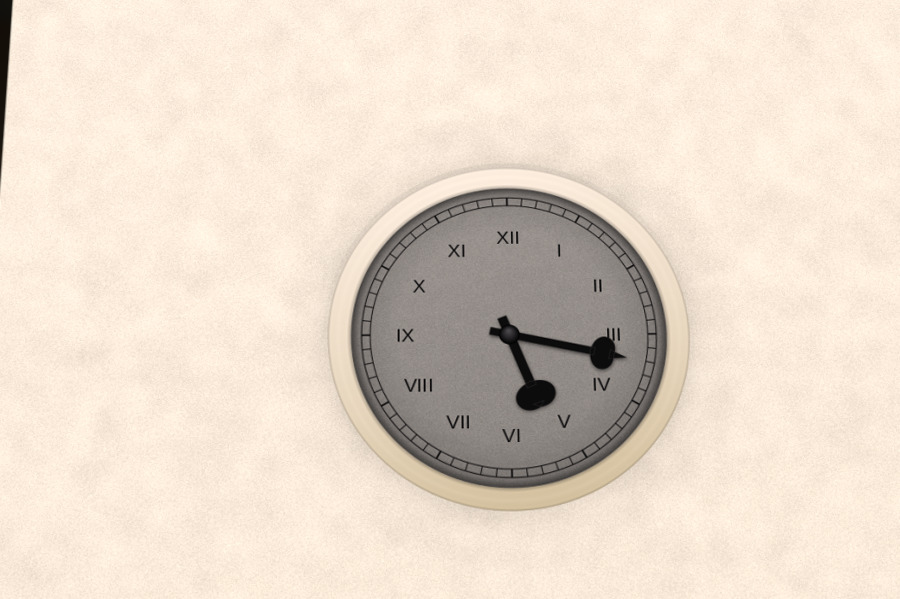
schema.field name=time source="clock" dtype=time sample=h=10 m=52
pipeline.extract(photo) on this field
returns h=5 m=17
